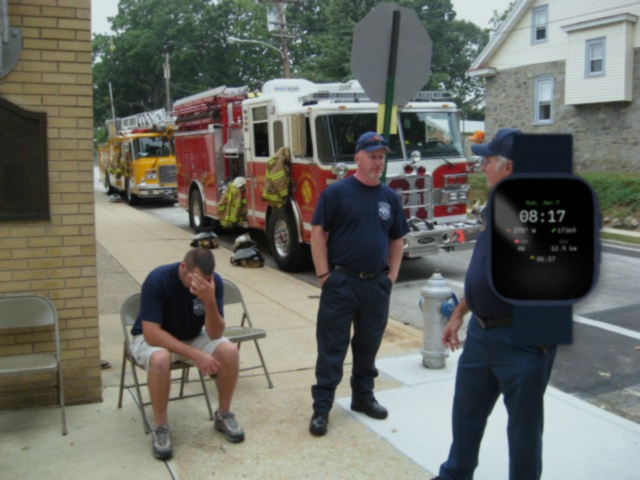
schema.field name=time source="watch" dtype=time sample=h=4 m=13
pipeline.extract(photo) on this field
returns h=8 m=17
